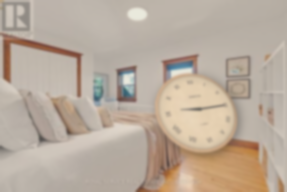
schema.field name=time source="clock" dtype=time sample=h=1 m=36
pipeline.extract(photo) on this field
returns h=9 m=15
